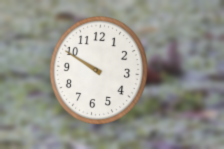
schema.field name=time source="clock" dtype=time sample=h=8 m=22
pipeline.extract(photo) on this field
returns h=9 m=49
